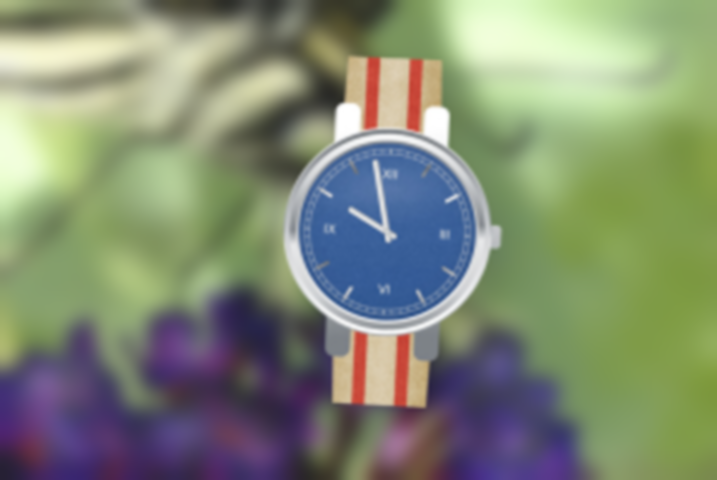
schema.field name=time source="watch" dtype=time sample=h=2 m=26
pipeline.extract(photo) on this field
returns h=9 m=58
